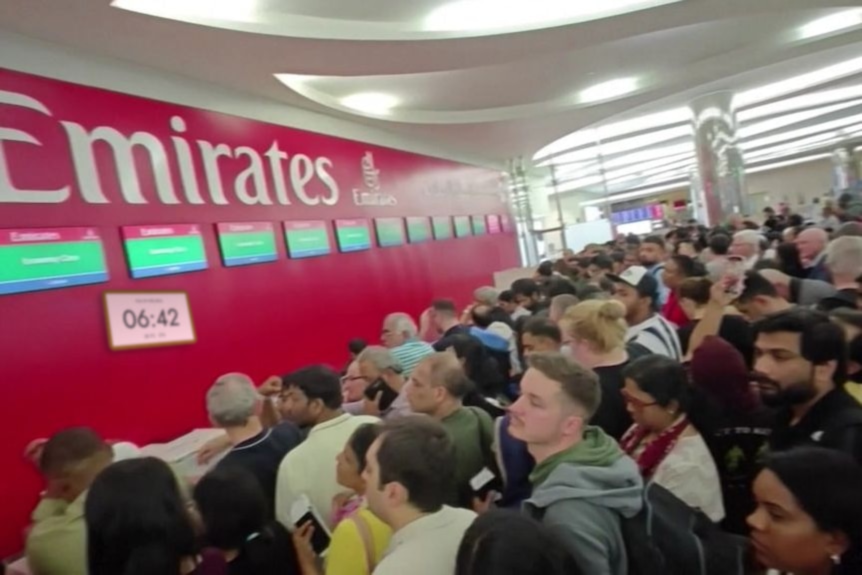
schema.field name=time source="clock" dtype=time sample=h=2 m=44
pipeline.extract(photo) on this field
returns h=6 m=42
